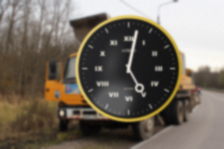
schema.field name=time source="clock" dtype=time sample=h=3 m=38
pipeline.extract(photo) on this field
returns h=5 m=2
